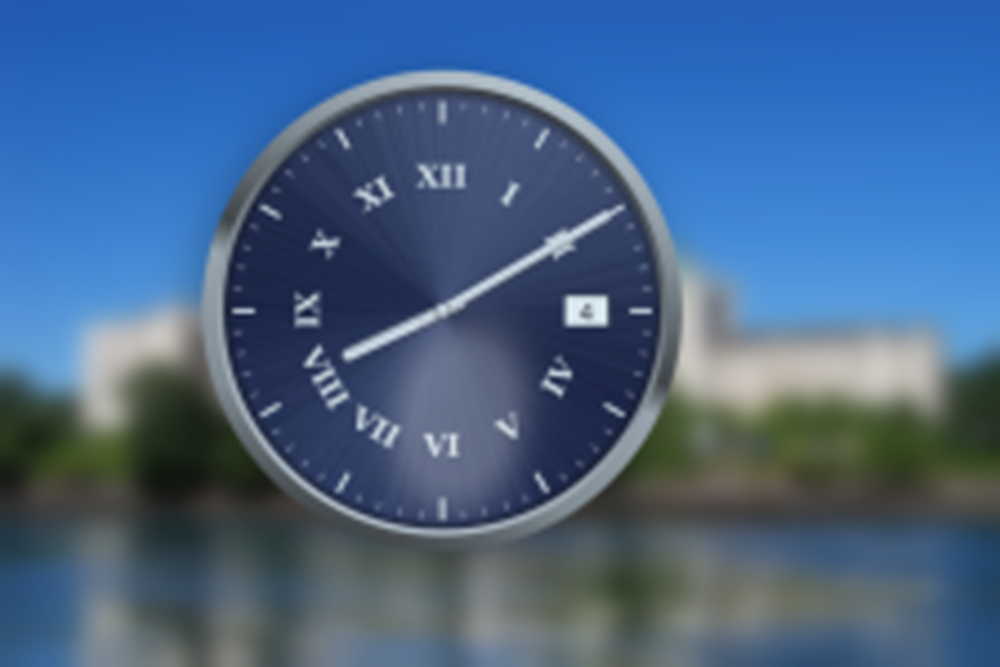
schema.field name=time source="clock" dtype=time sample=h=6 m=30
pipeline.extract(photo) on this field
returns h=8 m=10
